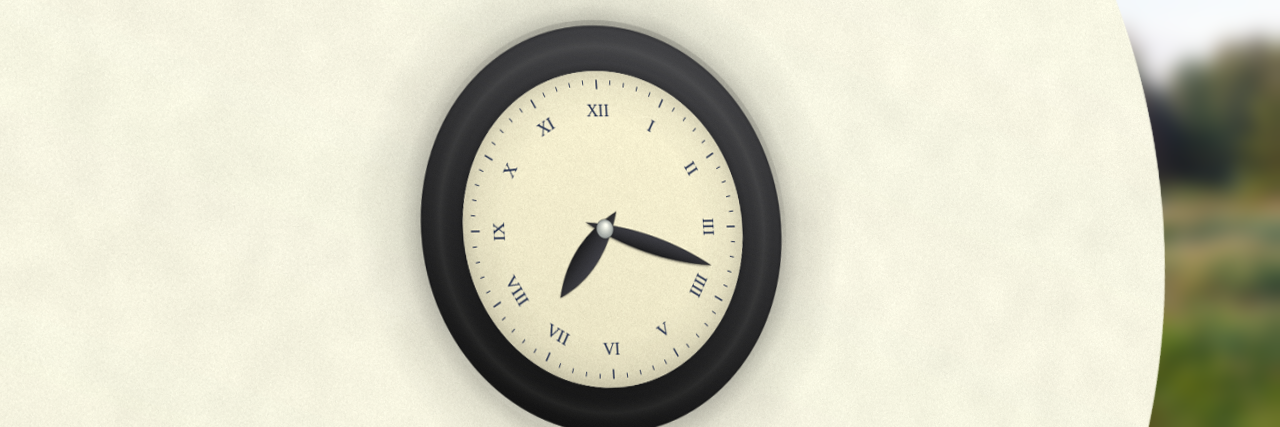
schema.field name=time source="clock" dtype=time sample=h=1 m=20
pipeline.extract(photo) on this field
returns h=7 m=18
